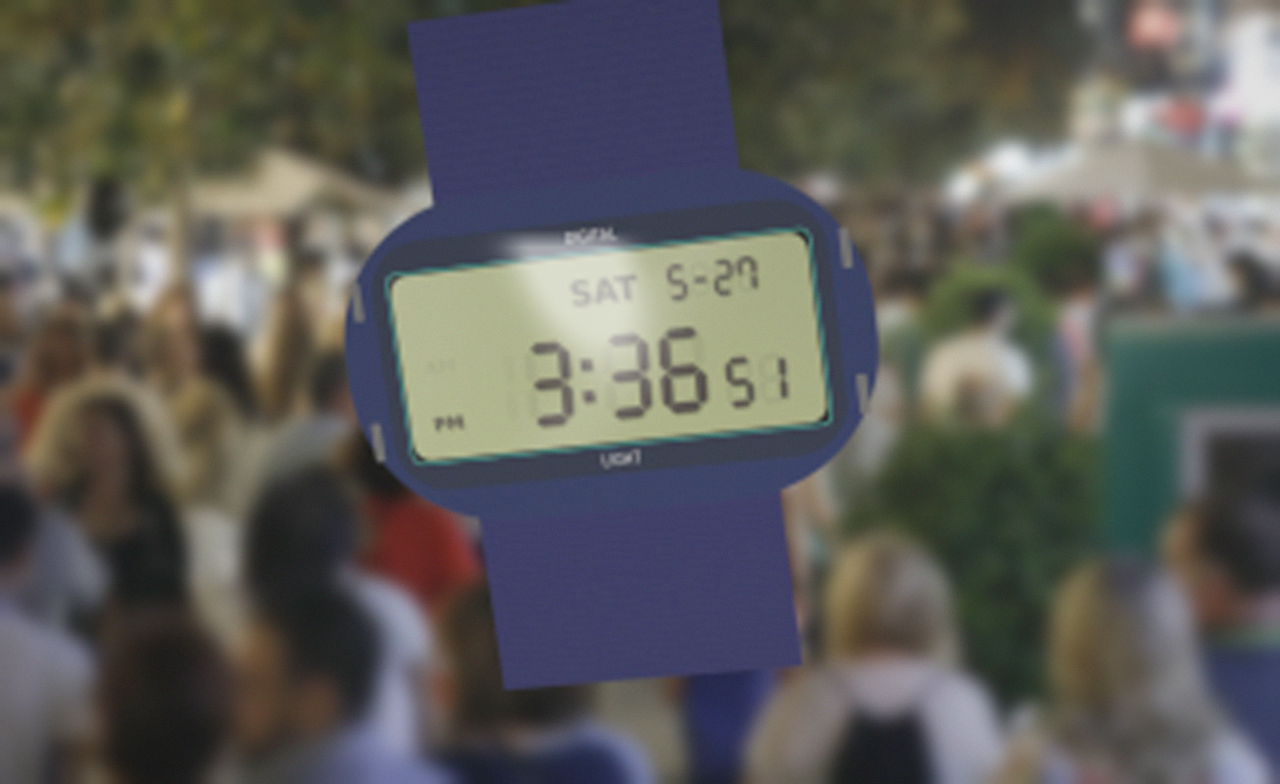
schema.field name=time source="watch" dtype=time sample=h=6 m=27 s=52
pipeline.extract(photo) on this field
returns h=3 m=36 s=51
